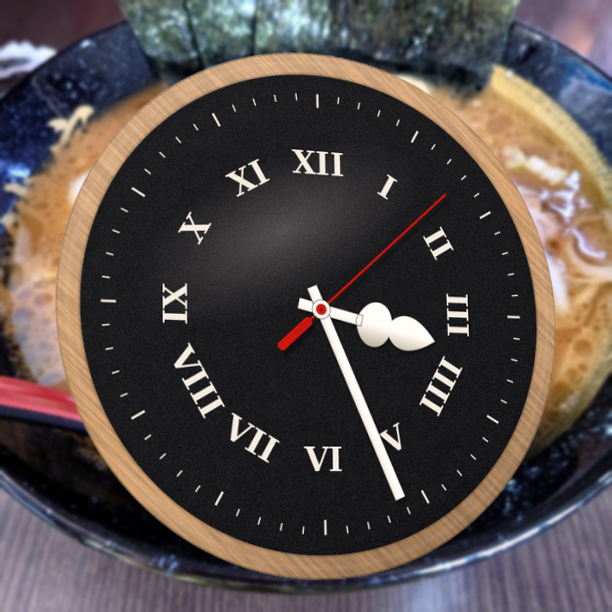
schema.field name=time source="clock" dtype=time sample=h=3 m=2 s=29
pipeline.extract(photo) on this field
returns h=3 m=26 s=8
